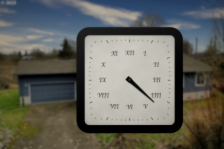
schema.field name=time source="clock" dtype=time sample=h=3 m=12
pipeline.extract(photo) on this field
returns h=4 m=22
